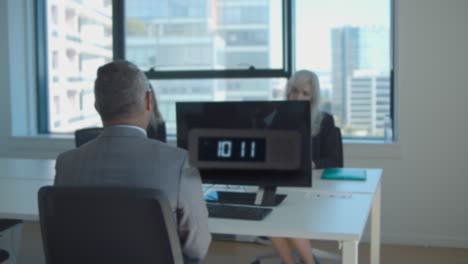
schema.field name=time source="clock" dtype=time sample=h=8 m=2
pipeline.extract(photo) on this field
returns h=10 m=11
